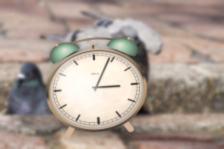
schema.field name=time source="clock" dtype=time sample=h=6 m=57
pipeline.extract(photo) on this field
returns h=3 m=4
